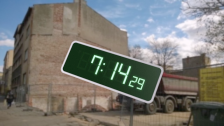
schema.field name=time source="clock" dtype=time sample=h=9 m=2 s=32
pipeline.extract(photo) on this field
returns h=7 m=14 s=29
